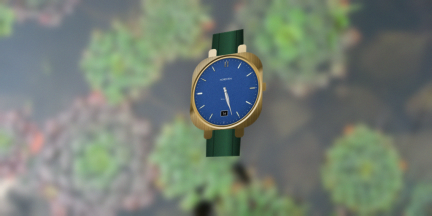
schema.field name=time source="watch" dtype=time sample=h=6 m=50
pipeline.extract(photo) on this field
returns h=5 m=27
